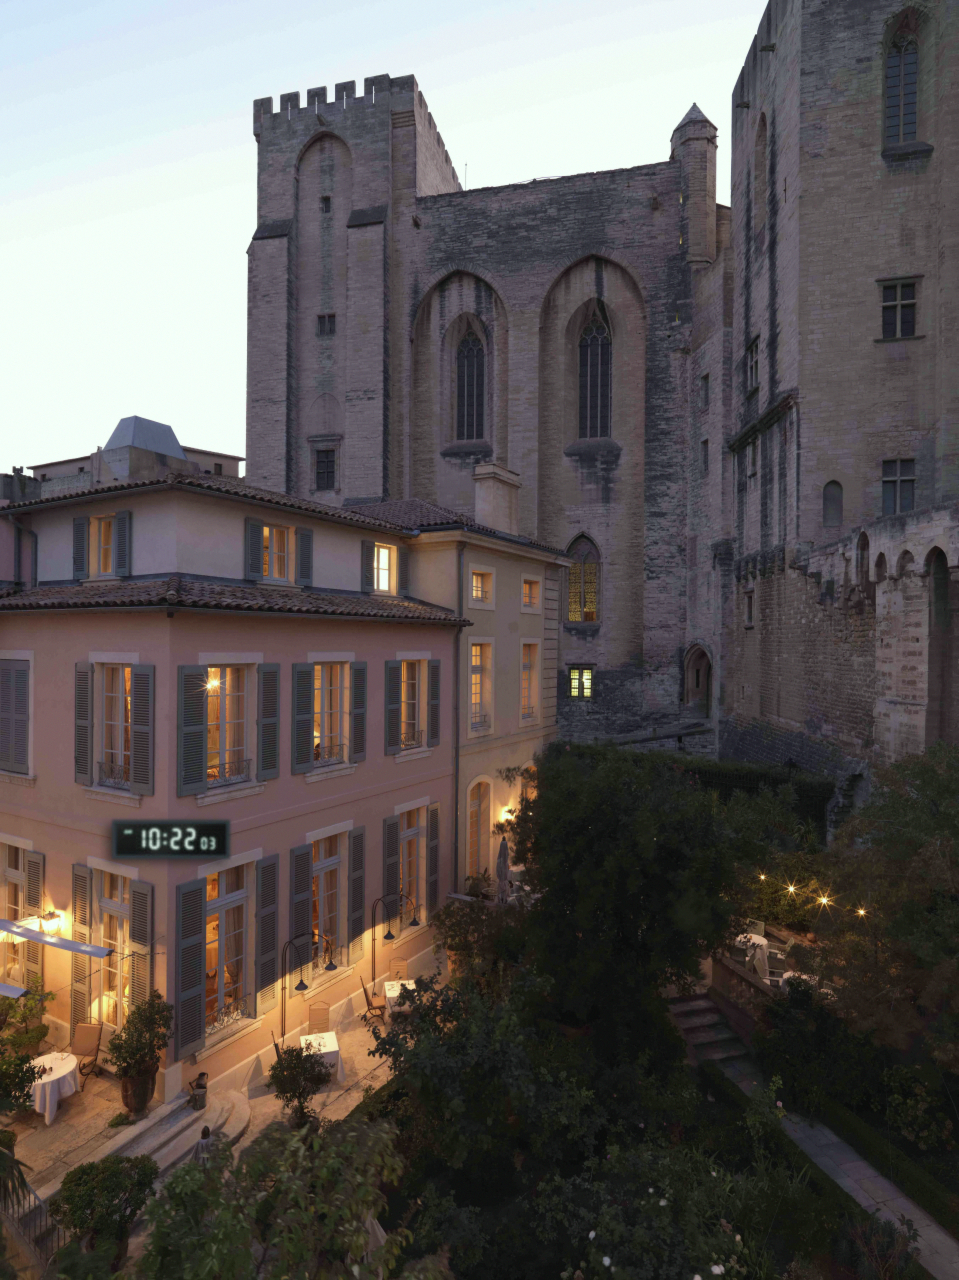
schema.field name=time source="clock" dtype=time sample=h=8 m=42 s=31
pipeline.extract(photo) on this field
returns h=10 m=22 s=3
